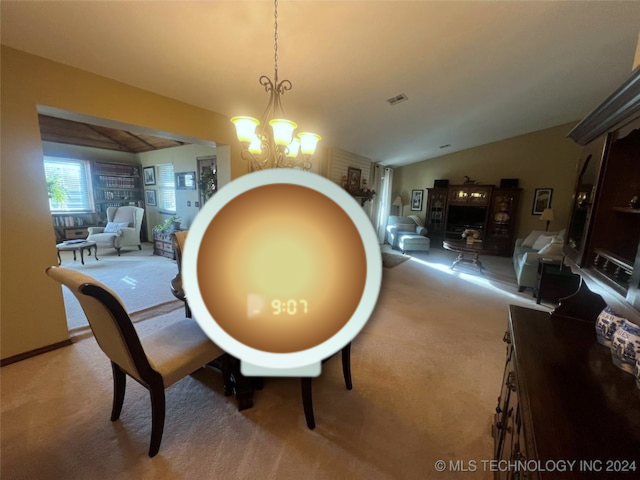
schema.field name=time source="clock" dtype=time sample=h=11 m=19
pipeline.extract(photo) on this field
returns h=9 m=7
